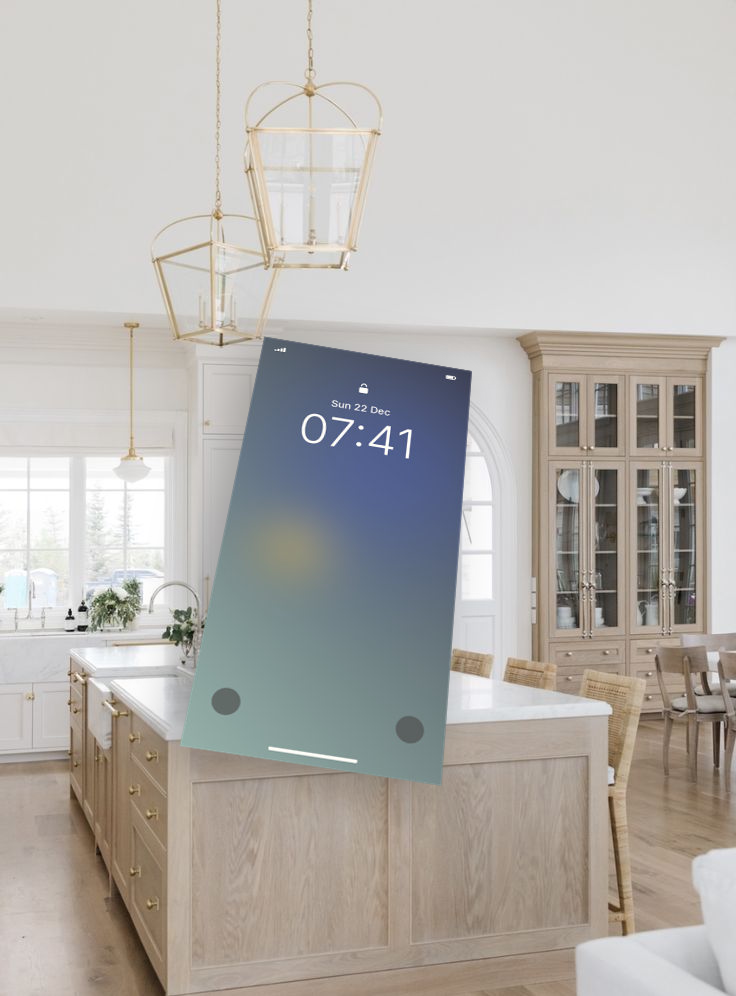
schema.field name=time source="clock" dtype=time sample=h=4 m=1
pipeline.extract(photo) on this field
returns h=7 m=41
